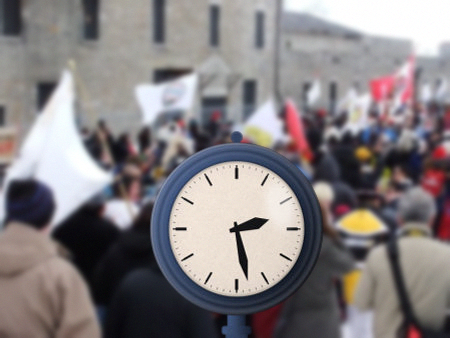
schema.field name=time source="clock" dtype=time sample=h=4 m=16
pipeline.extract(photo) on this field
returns h=2 m=28
